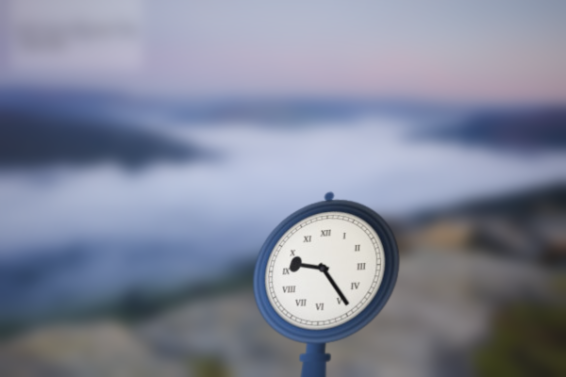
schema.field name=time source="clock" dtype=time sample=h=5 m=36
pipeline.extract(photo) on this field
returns h=9 m=24
